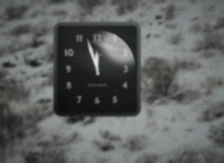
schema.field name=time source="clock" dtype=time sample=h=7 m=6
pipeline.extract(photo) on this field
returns h=11 m=57
